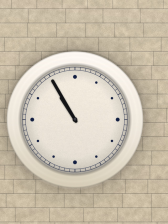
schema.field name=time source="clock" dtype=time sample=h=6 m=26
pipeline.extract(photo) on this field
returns h=10 m=55
